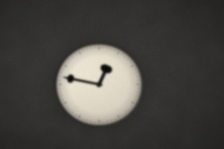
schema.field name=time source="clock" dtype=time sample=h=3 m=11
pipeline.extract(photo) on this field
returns h=12 m=47
